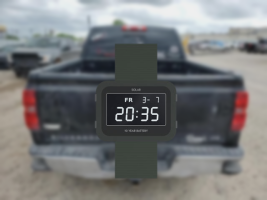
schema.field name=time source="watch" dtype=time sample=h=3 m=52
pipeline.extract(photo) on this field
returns h=20 m=35
